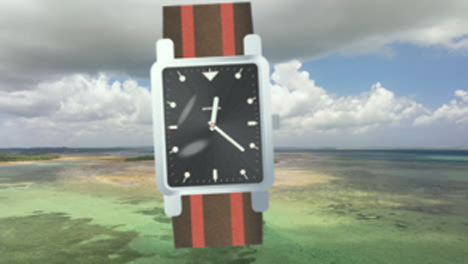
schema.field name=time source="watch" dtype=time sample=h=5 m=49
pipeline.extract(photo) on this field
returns h=12 m=22
